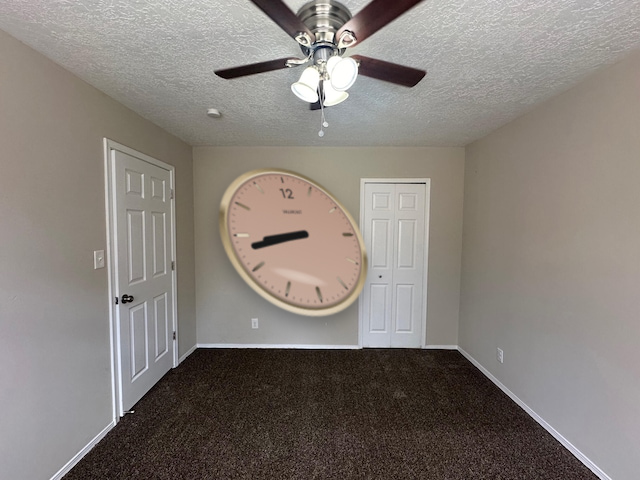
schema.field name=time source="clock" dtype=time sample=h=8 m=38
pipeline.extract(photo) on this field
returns h=8 m=43
